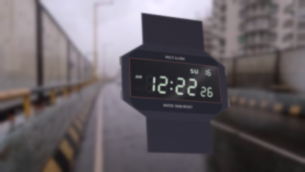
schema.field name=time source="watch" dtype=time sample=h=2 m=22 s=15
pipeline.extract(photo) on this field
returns h=12 m=22 s=26
